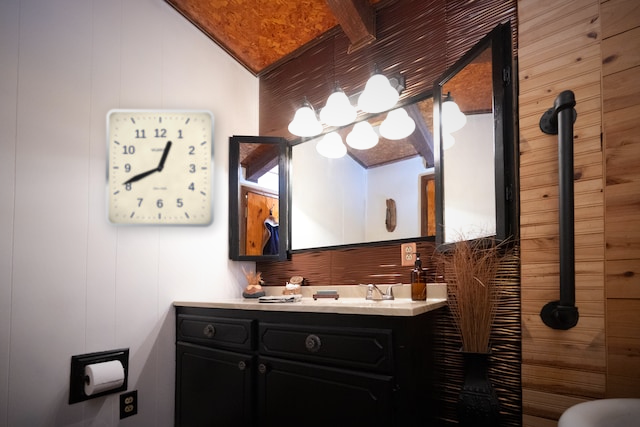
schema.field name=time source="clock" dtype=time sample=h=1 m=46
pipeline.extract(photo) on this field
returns h=12 m=41
